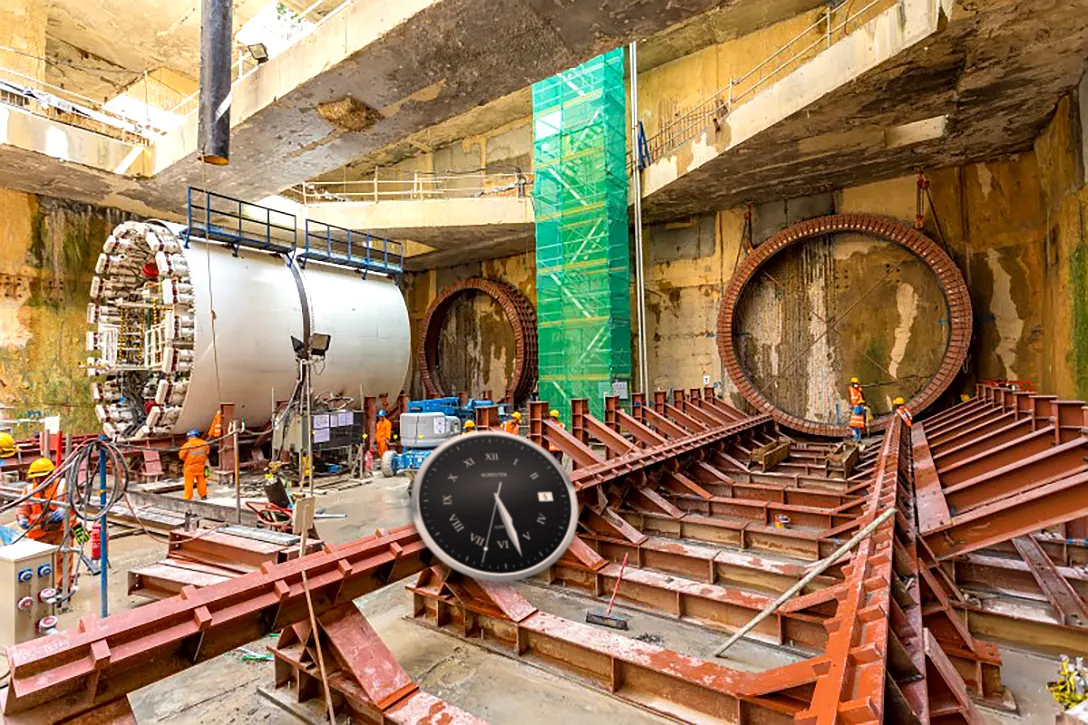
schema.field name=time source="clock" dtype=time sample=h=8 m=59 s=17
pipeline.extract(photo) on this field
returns h=5 m=27 s=33
